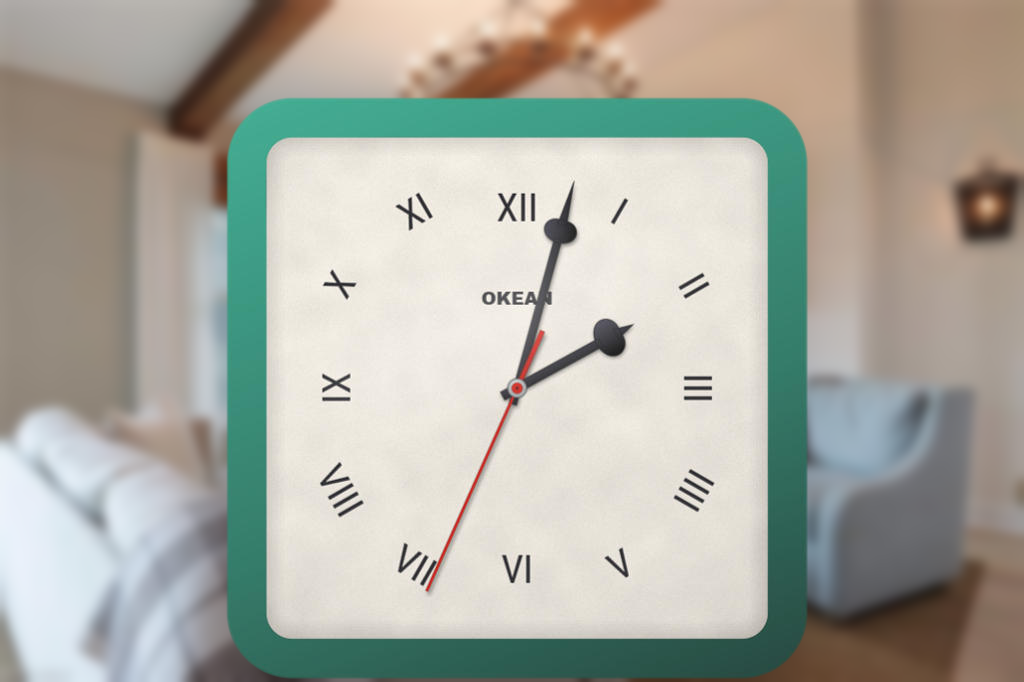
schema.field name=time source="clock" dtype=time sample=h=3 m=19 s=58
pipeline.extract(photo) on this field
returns h=2 m=2 s=34
